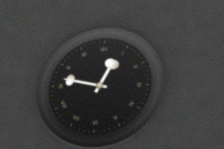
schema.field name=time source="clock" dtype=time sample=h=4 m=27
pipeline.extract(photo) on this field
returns h=12 m=47
